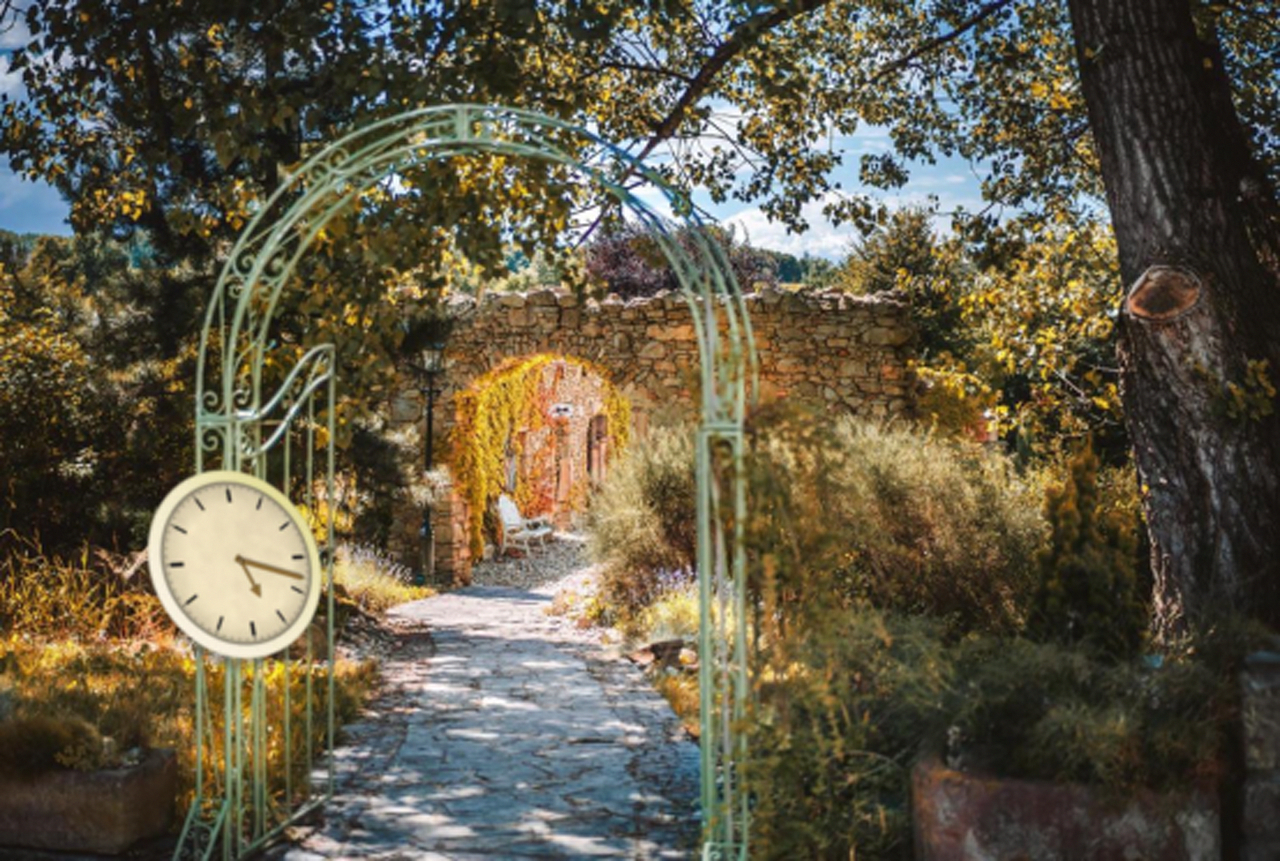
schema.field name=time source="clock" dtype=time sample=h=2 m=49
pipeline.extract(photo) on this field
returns h=5 m=18
